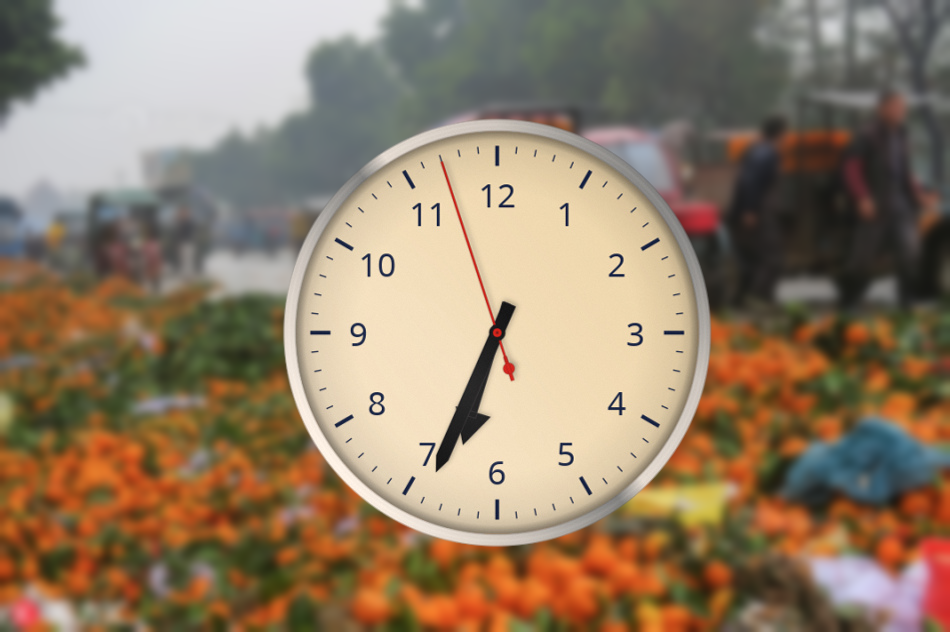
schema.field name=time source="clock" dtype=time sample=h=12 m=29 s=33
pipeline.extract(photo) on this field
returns h=6 m=33 s=57
